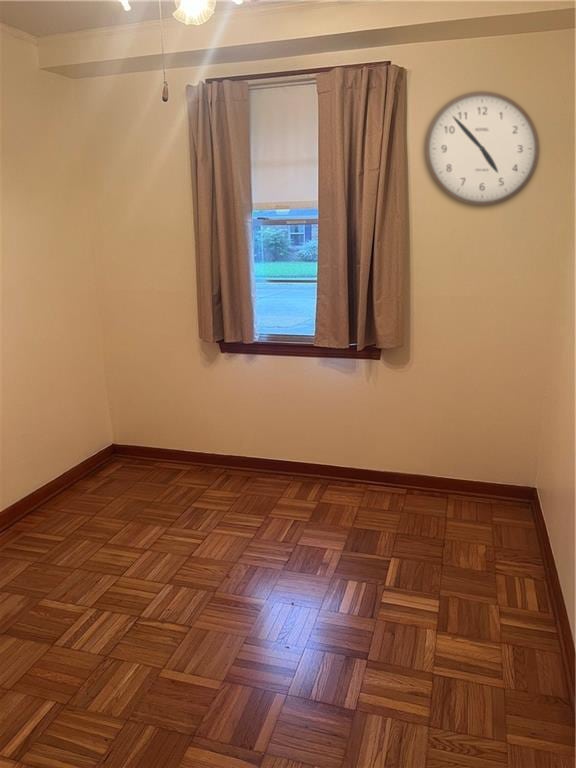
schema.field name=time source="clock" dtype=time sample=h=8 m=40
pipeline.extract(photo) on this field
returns h=4 m=53
